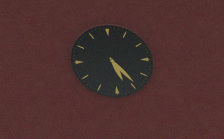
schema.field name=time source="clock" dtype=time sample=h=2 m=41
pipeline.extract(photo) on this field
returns h=5 m=24
